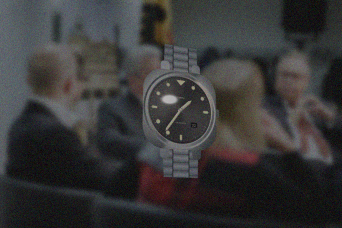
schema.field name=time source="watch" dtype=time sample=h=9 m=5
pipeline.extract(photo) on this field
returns h=1 m=36
